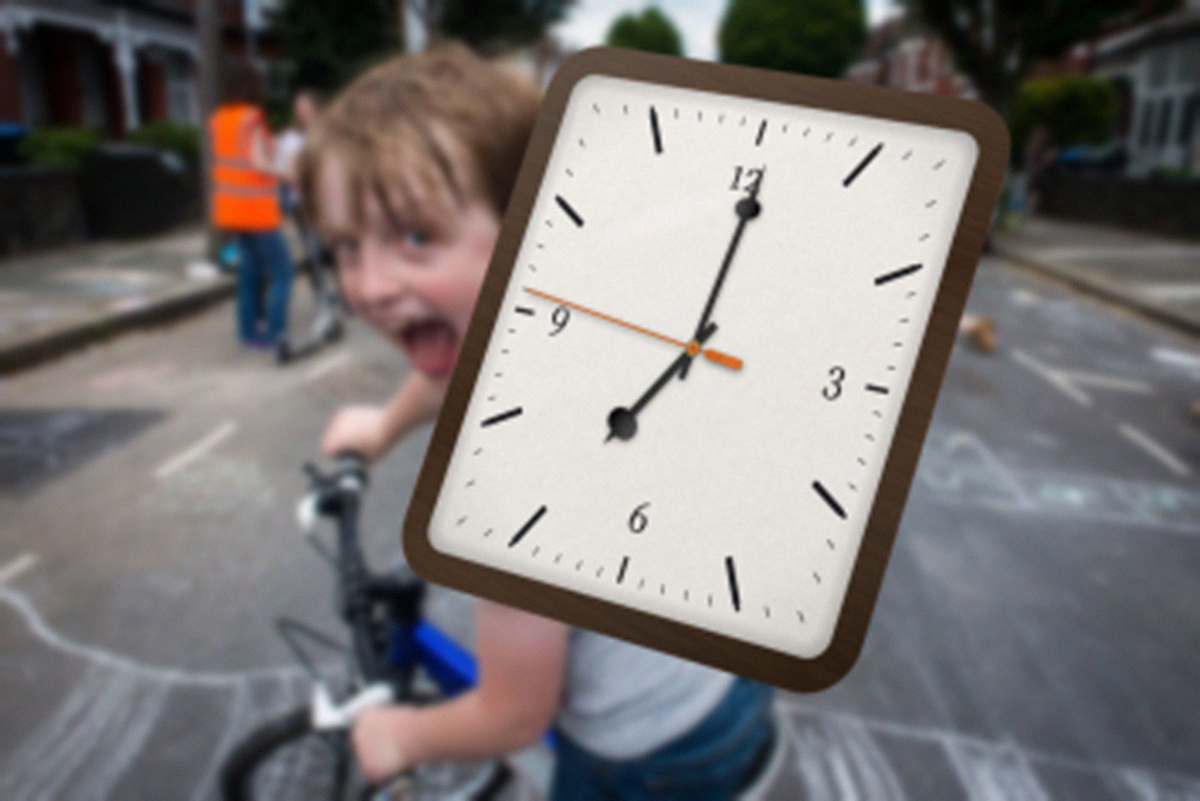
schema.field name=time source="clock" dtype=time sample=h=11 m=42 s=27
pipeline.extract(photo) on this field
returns h=7 m=0 s=46
